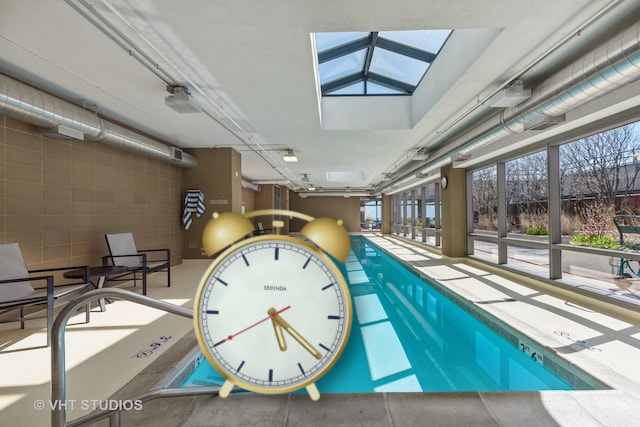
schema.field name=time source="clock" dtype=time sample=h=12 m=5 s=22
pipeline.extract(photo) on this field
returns h=5 m=21 s=40
